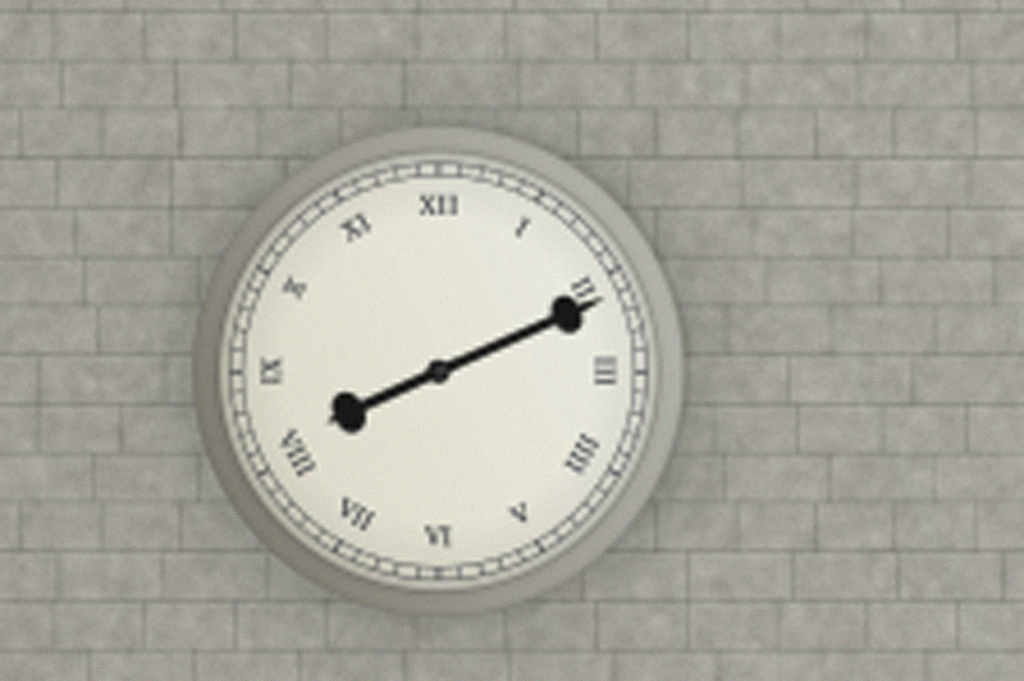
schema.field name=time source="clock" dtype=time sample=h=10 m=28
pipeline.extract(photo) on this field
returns h=8 m=11
